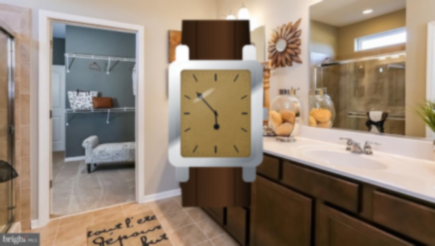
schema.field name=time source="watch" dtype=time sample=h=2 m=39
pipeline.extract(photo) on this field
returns h=5 m=53
